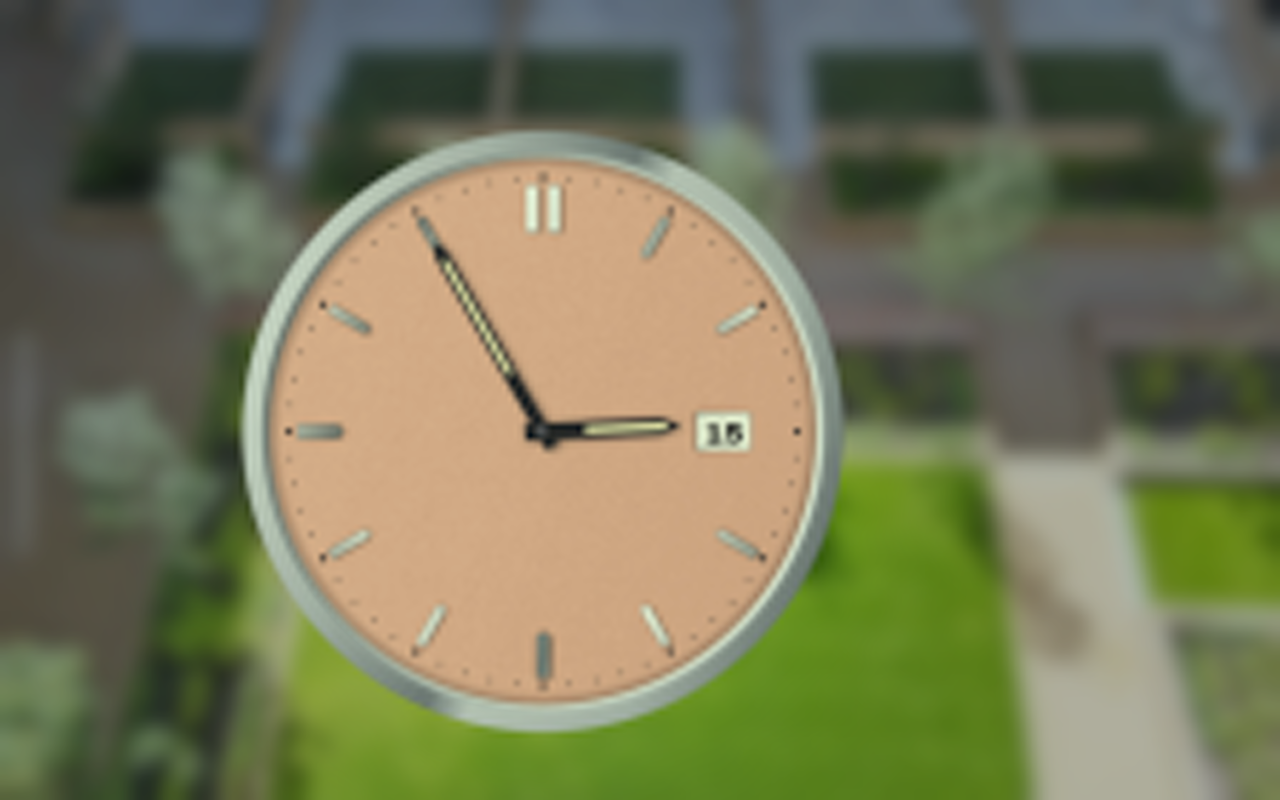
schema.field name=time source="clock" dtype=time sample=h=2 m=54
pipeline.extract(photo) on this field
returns h=2 m=55
